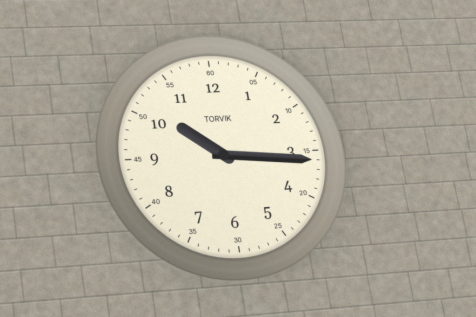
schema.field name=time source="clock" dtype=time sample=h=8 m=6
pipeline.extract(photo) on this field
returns h=10 m=16
